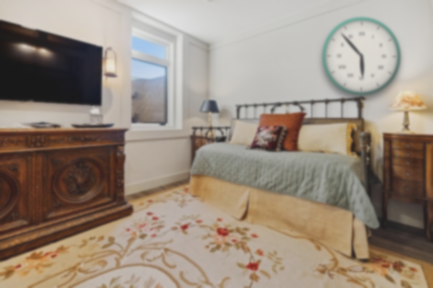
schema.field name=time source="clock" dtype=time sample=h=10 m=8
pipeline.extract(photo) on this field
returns h=5 m=53
